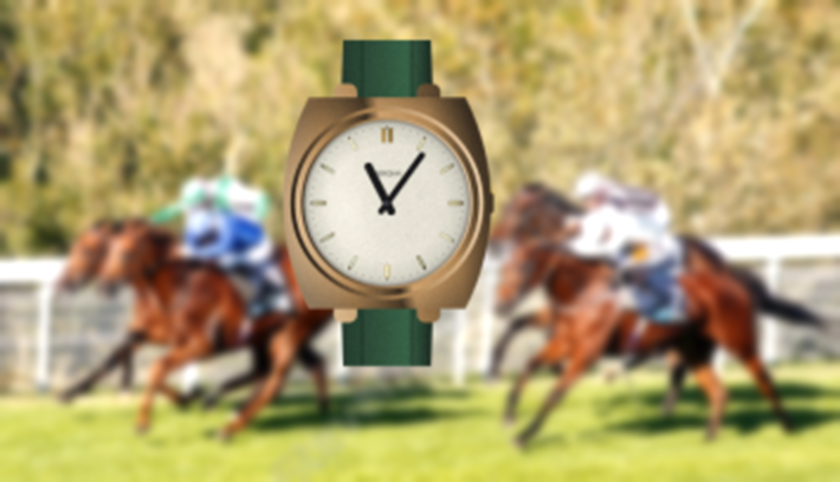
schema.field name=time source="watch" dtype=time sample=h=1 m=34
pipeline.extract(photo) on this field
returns h=11 m=6
